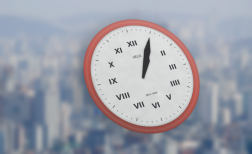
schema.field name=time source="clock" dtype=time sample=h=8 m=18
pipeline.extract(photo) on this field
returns h=1 m=5
